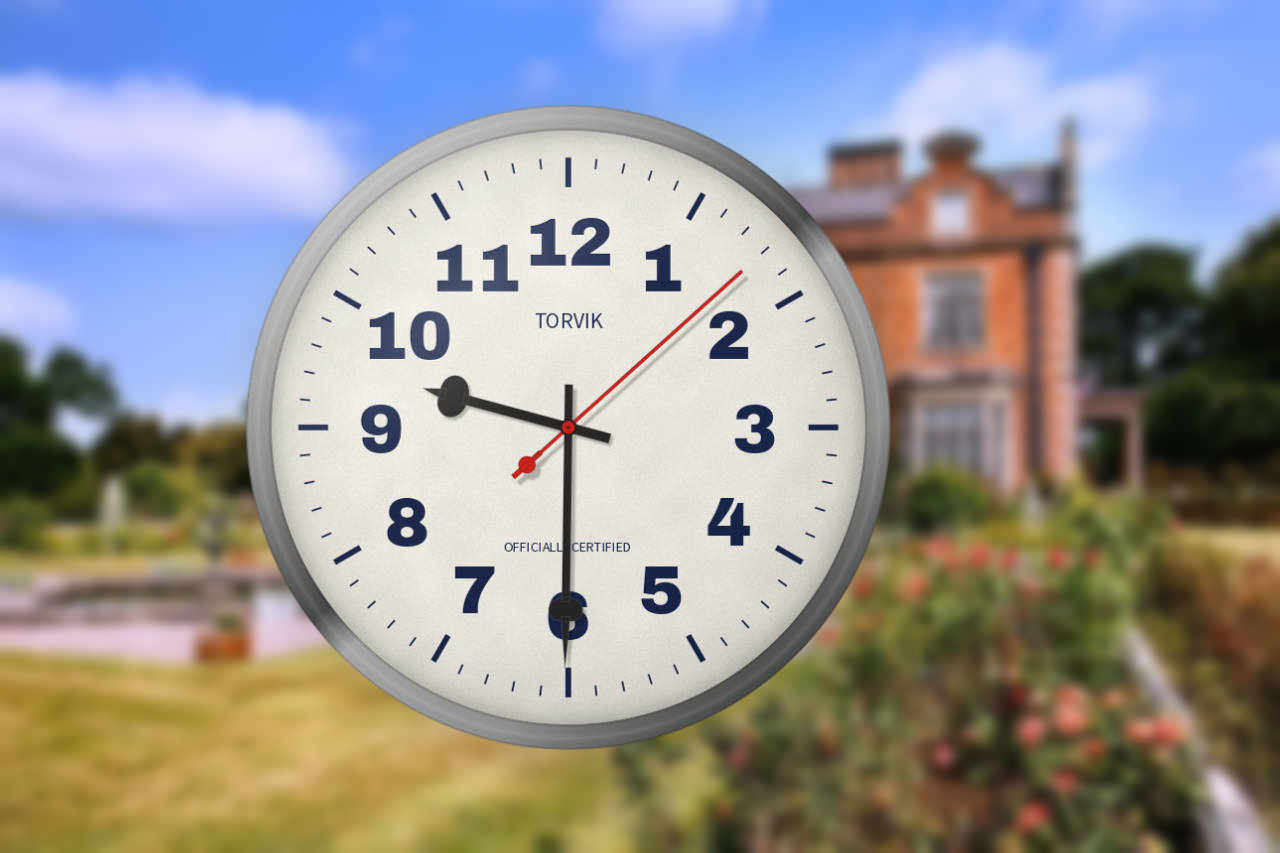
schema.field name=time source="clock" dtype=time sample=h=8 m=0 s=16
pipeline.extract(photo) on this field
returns h=9 m=30 s=8
